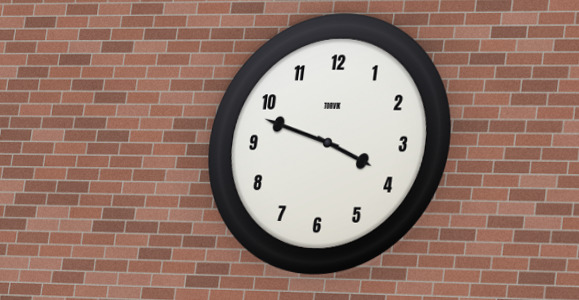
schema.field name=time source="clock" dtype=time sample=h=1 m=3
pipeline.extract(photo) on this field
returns h=3 m=48
